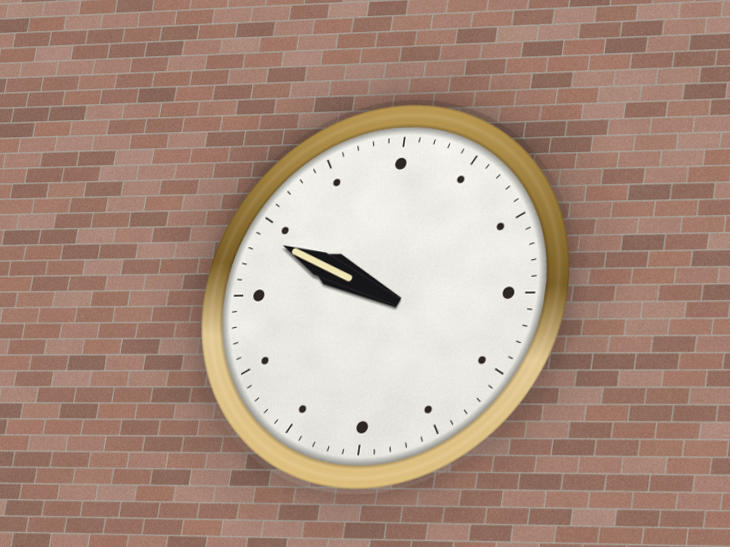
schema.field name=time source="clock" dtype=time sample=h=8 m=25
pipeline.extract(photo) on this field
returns h=9 m=49
